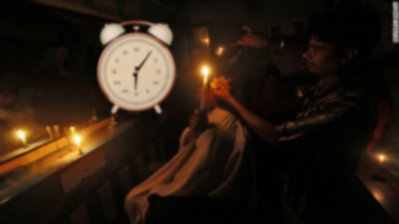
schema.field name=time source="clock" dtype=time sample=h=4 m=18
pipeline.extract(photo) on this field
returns h=6 m=6
